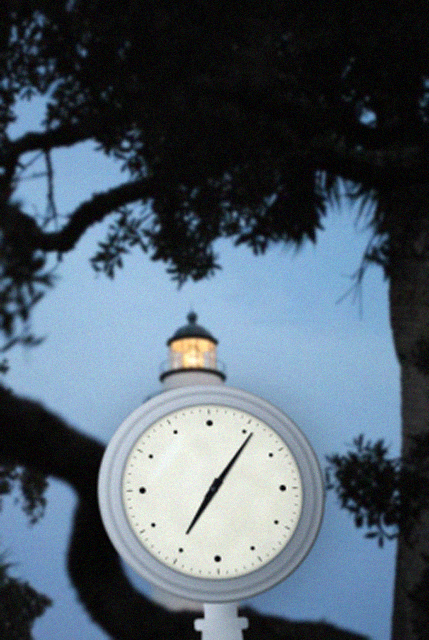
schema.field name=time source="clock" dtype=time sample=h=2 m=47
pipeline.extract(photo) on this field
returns h=7 m=6
